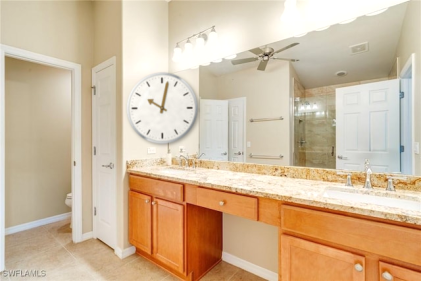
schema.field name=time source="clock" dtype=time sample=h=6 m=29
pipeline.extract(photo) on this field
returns h=10 m=2
